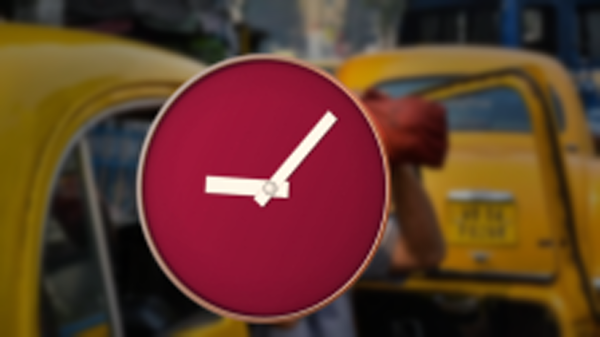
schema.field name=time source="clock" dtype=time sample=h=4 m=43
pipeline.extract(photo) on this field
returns h=9 m=7
